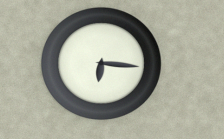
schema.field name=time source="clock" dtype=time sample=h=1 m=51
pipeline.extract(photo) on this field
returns h=6 m=16
